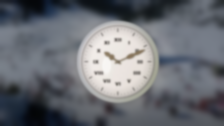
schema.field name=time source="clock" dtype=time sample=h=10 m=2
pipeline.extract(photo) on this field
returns h=10 m=11
